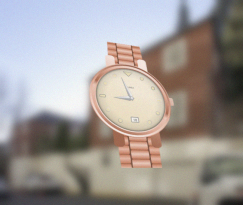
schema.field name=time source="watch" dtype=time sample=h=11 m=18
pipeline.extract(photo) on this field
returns h=8 m=57
